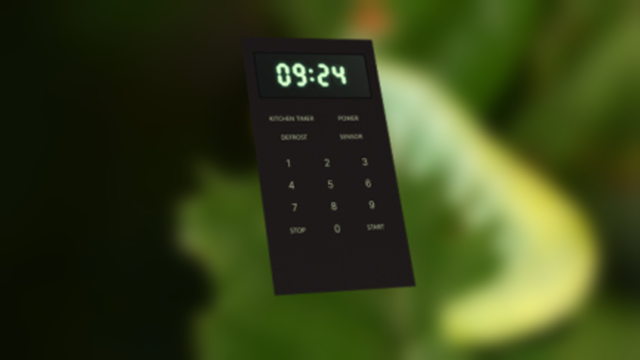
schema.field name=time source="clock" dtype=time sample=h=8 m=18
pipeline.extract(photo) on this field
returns h=9 m=24
